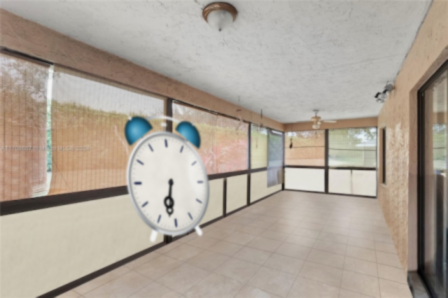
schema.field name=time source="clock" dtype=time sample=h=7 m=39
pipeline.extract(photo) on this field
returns h=6 m=32
